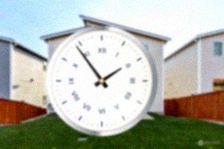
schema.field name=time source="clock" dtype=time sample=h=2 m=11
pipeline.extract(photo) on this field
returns h=1 m=54
